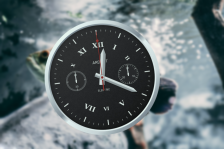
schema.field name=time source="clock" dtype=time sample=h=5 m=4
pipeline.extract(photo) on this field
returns h=12 m=20
